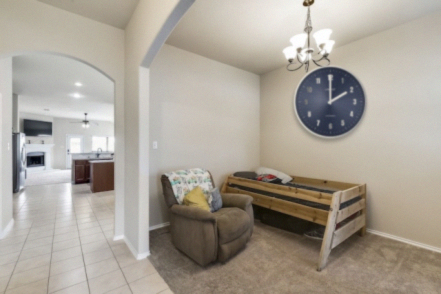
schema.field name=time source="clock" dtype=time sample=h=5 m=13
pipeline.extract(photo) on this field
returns h=2 m=0
